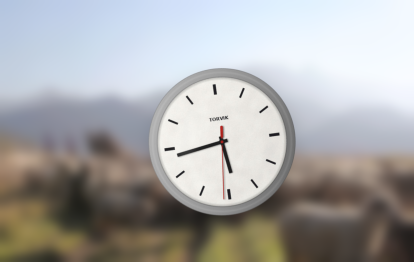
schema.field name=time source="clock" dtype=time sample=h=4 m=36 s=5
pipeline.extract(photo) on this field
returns h=5 m=43 s=31
